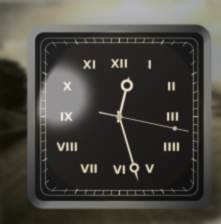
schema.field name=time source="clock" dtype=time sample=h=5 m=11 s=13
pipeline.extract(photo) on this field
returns h=12 m=27 s=17
